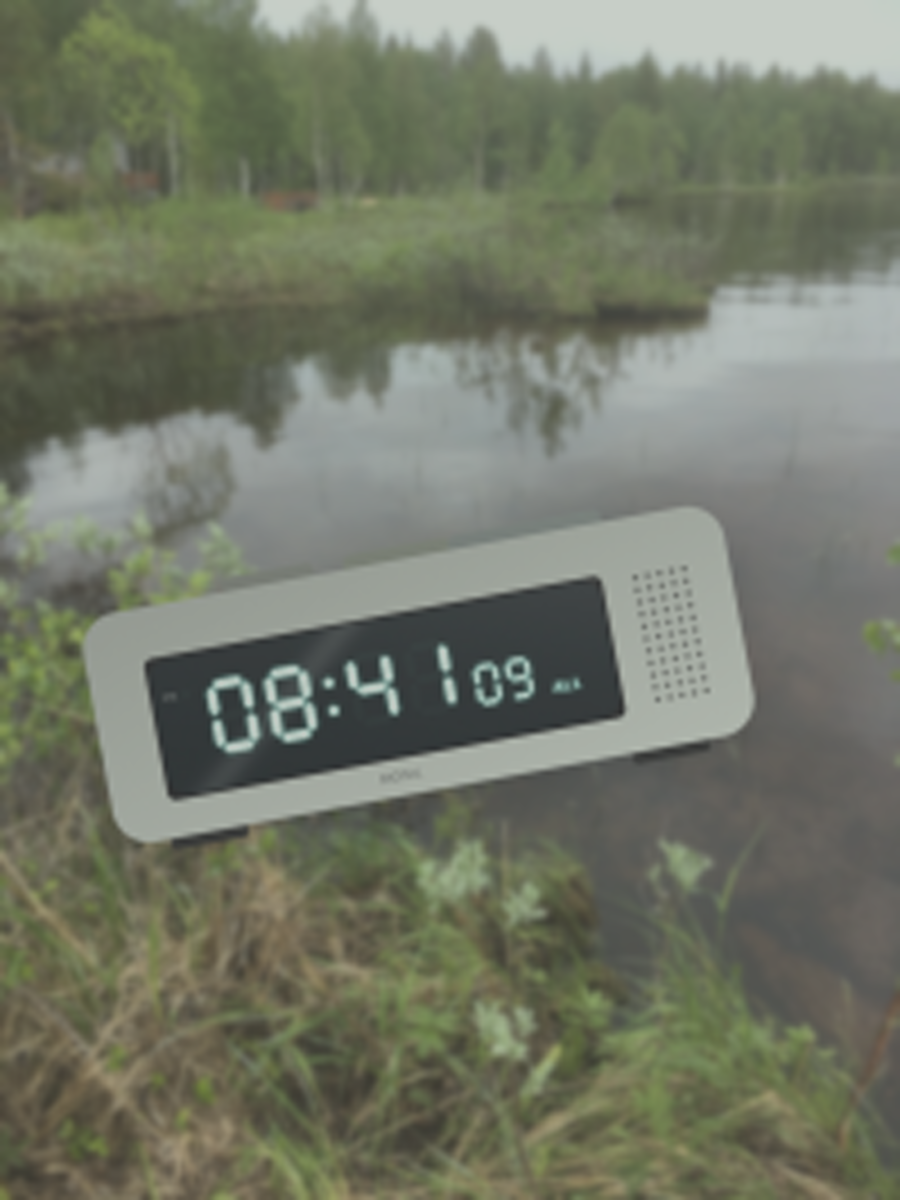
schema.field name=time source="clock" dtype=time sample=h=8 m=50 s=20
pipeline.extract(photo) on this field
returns h=8 m=41 s=9
